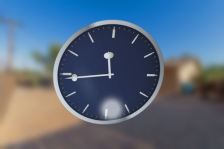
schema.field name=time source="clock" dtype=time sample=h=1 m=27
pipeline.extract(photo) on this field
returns h=11 m=44
